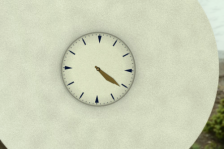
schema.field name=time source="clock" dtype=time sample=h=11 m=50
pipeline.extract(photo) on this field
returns h=4 m=21
